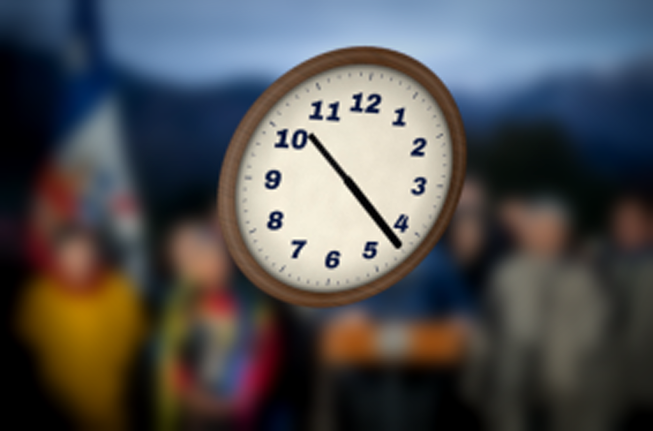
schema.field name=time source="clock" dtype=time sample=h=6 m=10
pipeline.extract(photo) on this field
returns h=10 m=22
